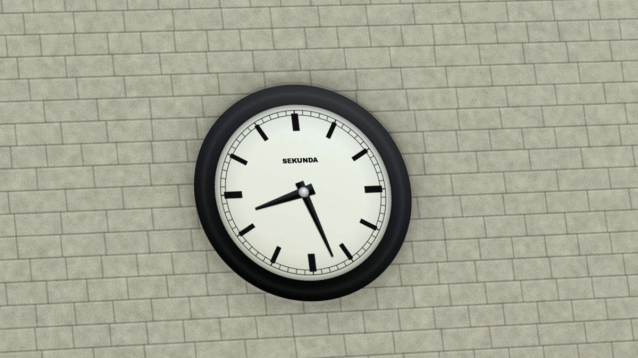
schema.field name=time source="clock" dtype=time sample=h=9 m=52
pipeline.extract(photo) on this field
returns h=8 m=27
